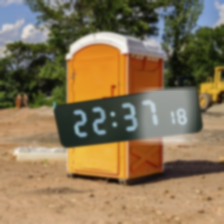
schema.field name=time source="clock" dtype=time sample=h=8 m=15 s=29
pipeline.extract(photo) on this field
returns h=22 m=37 s=18
